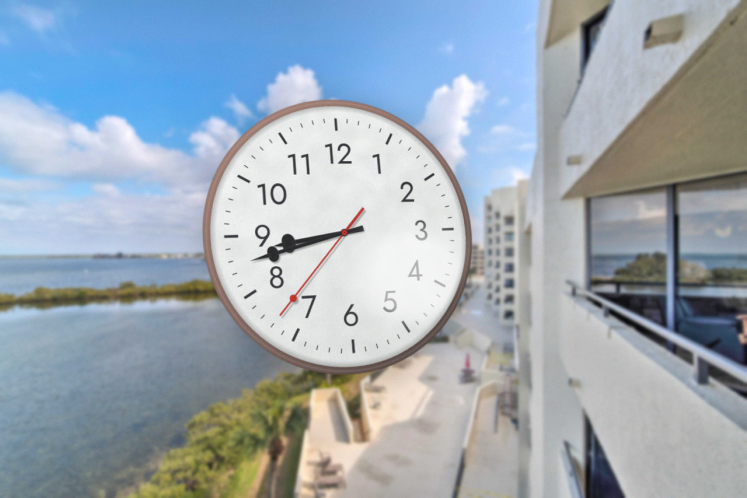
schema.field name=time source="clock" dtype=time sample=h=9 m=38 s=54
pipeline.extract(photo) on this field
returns h=8 m=42 s=37
